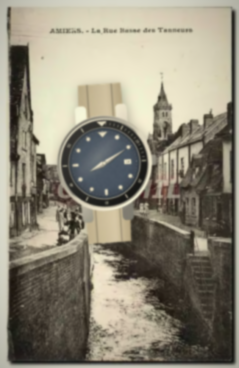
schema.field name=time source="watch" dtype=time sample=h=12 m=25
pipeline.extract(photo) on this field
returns h=8 m=10
